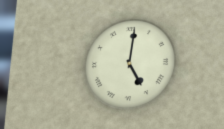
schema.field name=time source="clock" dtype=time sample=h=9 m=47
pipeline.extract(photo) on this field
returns h=5 m=1
